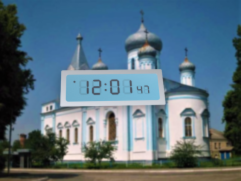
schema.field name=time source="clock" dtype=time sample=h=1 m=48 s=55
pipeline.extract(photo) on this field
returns h=12 m=1 s=47
